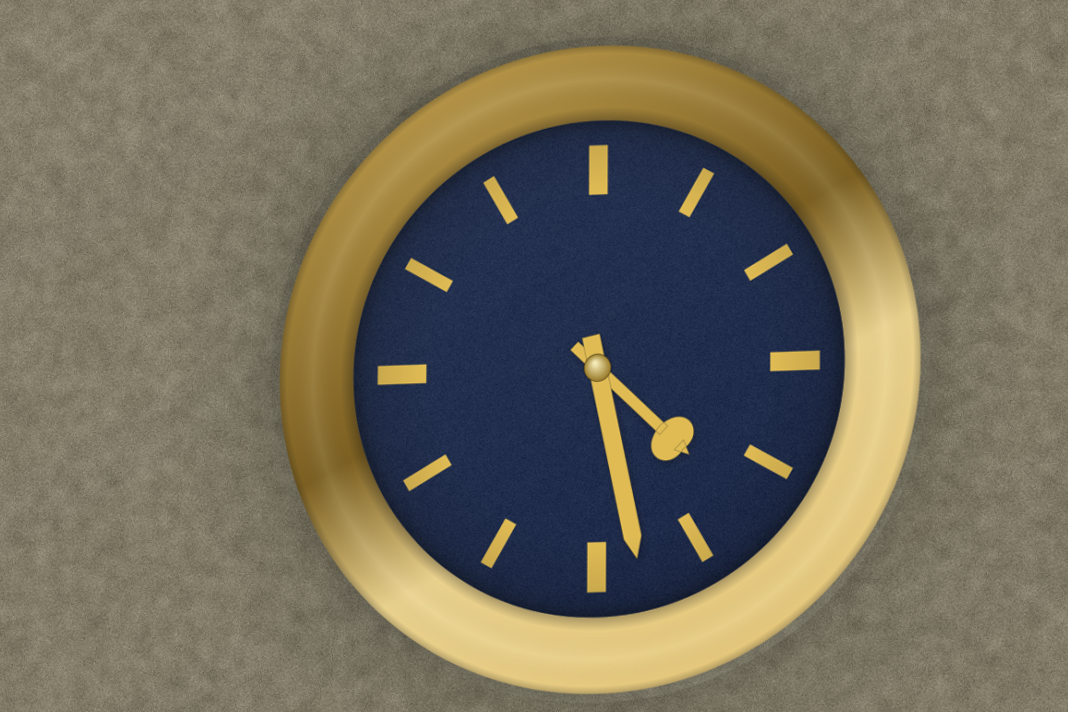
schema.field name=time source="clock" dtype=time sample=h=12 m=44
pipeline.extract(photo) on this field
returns h=4 m=28
